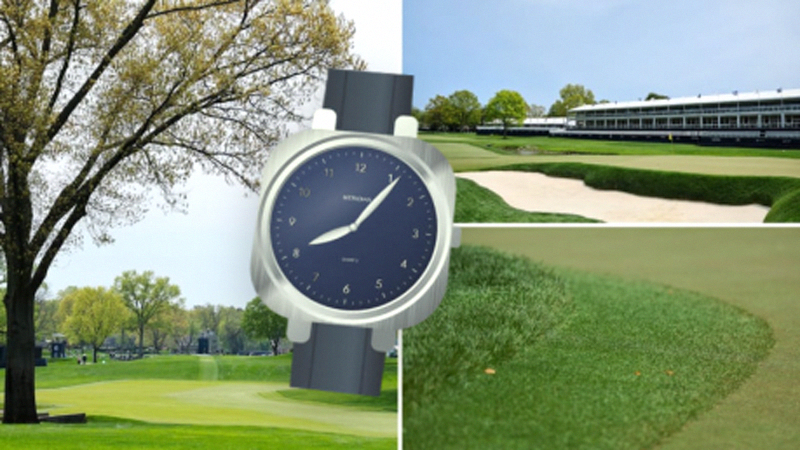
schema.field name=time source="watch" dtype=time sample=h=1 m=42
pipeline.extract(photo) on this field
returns h=8 m=6
